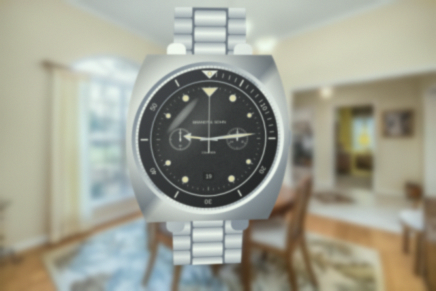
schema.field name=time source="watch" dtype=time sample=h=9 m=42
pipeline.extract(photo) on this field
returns h=9 m=14
